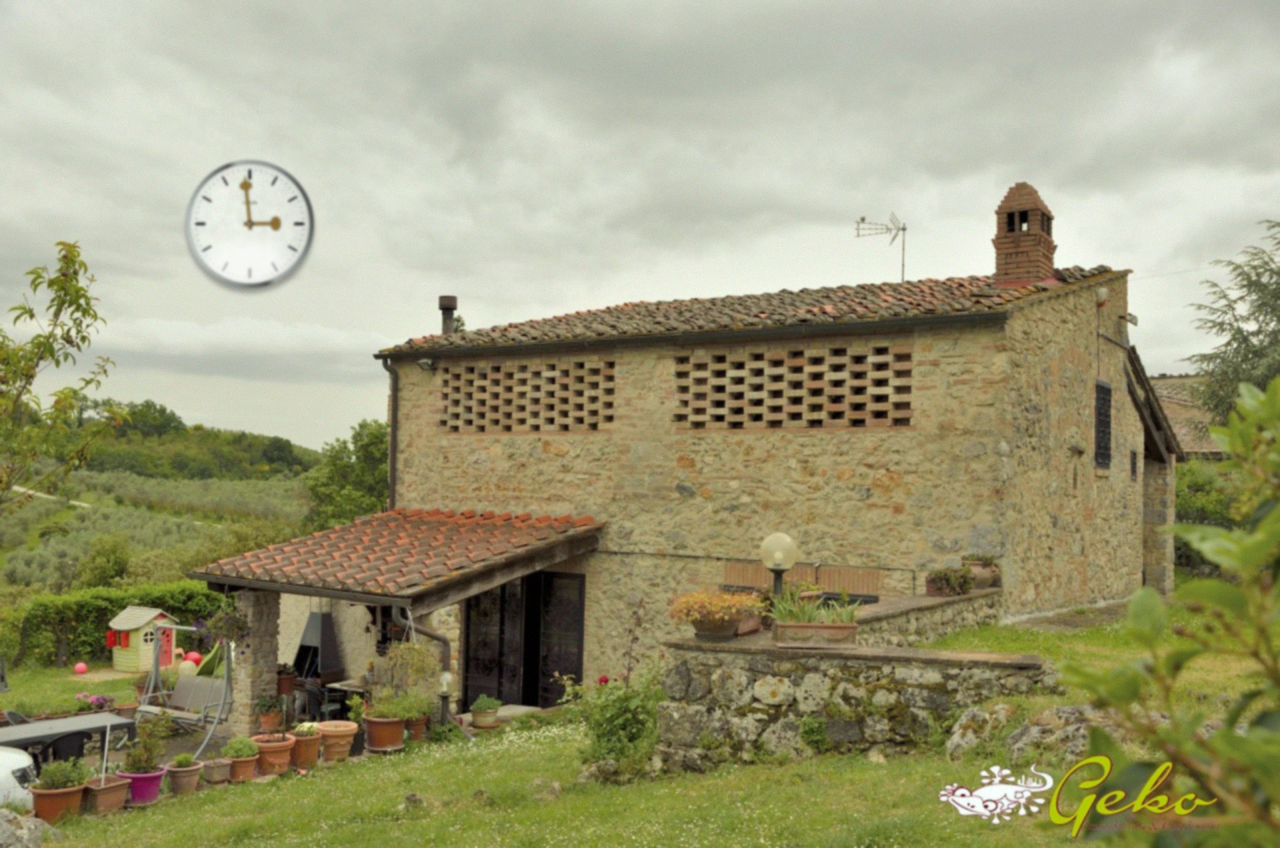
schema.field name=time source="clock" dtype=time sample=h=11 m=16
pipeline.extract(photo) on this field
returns h=2 m=59
